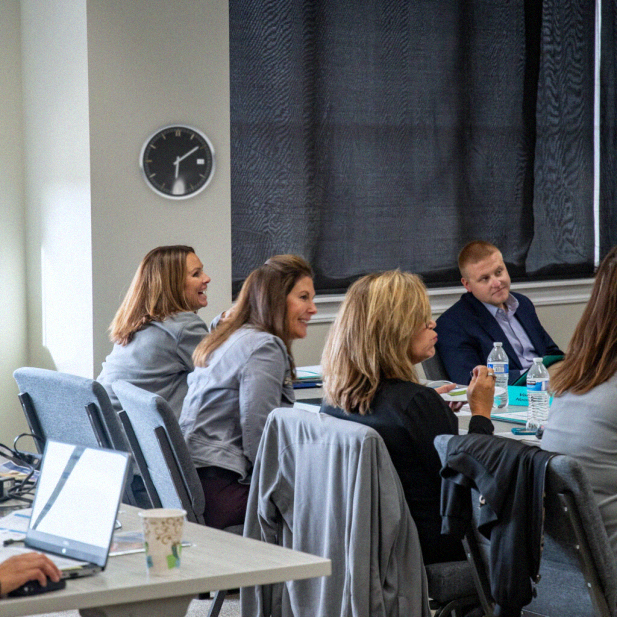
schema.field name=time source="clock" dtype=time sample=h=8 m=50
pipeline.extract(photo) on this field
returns h=6 m=9
